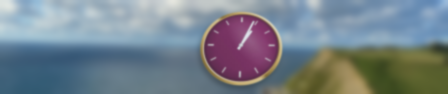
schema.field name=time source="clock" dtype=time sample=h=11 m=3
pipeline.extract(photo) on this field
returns h=1 m=4
